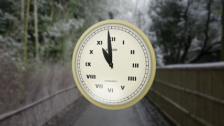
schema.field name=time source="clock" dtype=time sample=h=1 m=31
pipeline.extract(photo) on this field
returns h=10 m=59
